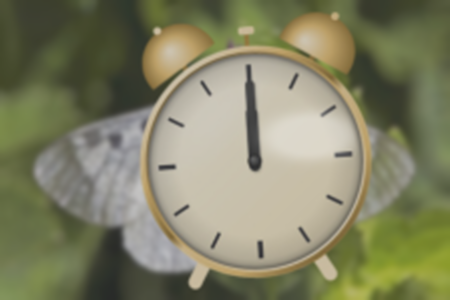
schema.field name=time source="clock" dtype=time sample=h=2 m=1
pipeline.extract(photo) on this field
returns h=12 m=0
